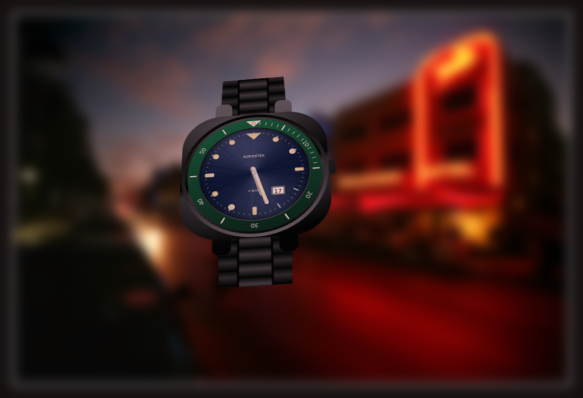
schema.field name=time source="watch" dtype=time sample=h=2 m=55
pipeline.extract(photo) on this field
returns h=5 m=27
